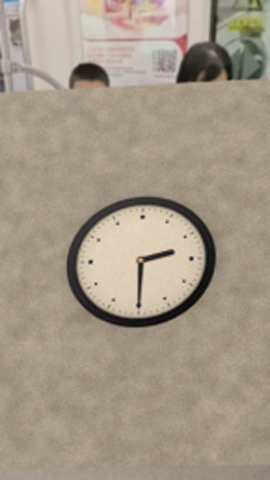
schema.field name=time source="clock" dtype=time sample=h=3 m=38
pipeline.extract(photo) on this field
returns h=2 m=30
